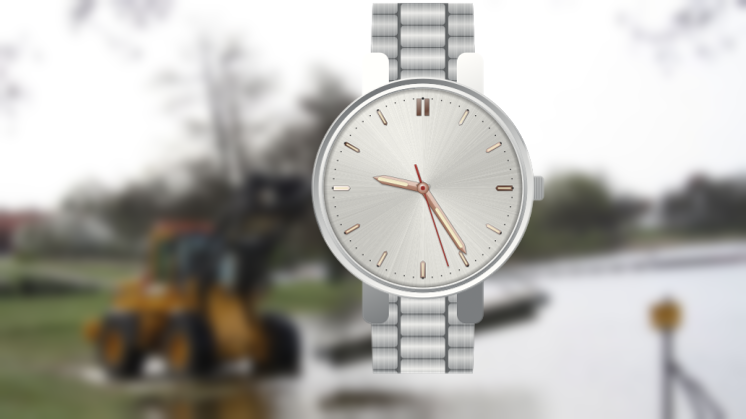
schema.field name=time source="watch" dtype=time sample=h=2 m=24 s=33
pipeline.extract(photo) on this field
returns h=9 m=24 s=27
